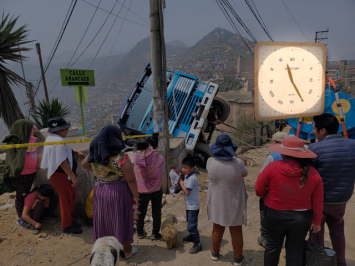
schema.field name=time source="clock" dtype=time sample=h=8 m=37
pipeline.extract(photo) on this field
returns h=11 m=25
